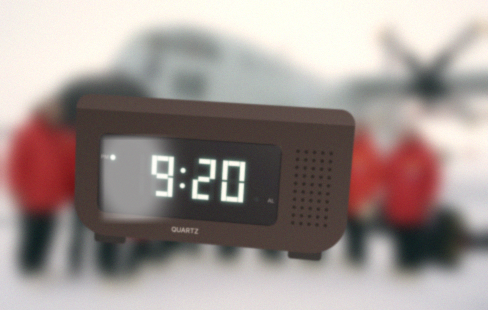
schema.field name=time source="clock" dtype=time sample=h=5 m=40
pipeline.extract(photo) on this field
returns h=9 m=20
